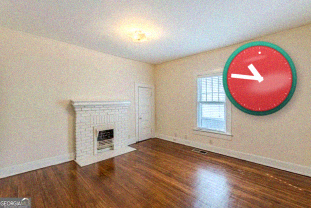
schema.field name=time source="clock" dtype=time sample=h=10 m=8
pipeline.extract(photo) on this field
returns h=10 m=46
